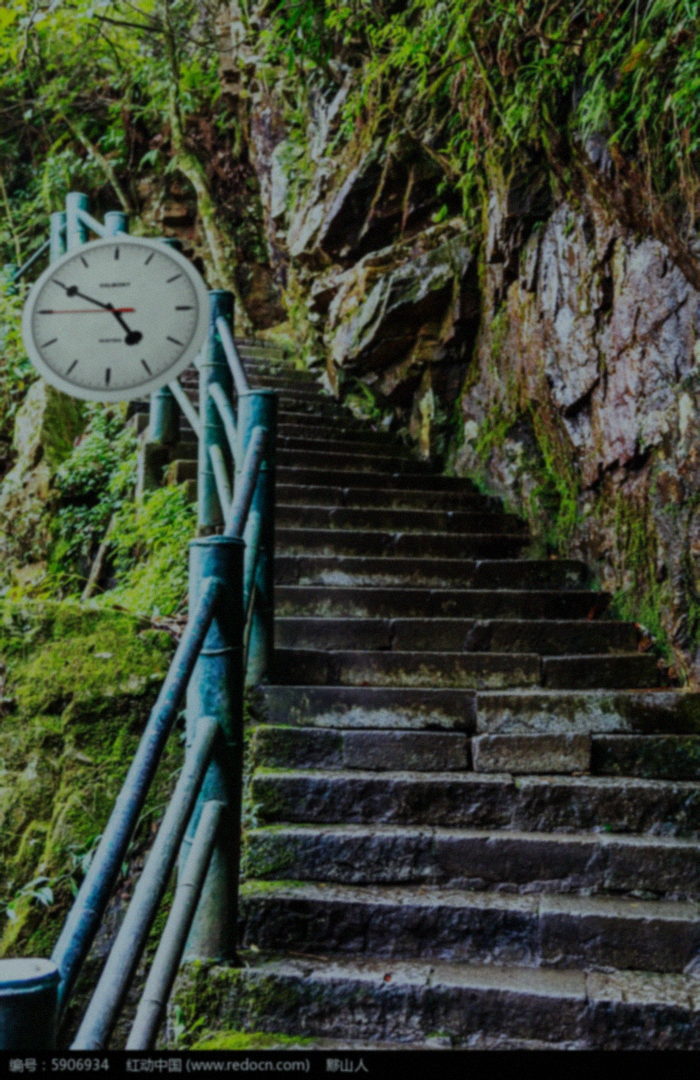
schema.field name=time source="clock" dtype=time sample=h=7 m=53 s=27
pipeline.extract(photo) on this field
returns h=4 m=49 s=45
